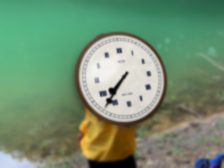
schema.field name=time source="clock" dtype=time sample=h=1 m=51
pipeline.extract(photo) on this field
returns h=7 m=37
